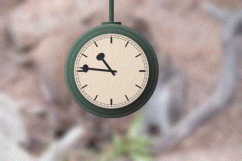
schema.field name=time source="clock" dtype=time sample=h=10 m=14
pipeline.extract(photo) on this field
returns h=10 m=46
